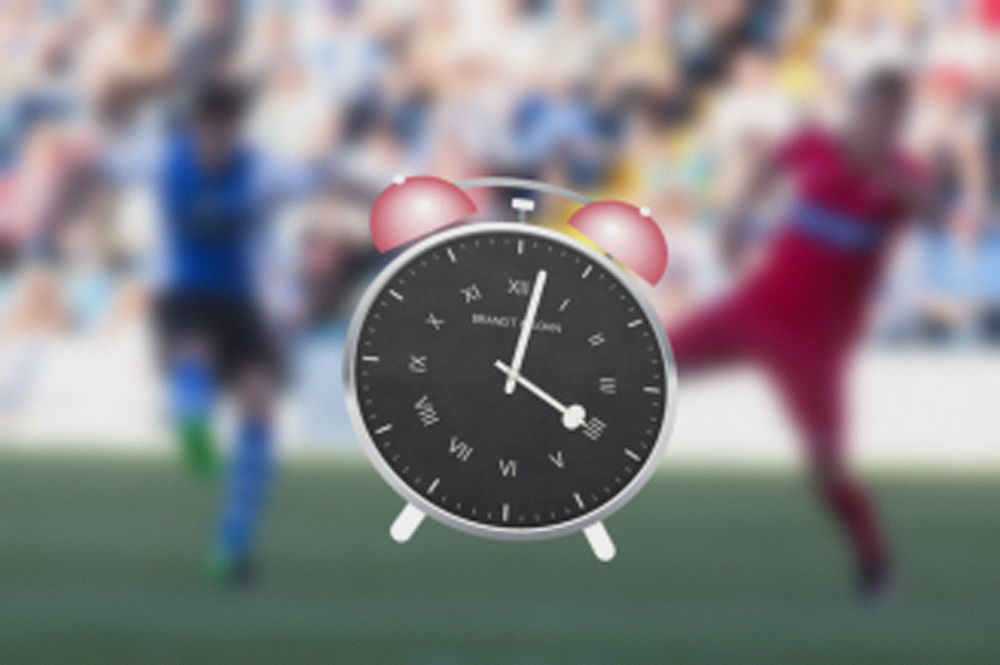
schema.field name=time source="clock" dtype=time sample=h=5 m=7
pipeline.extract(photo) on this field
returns h=4 m=2
